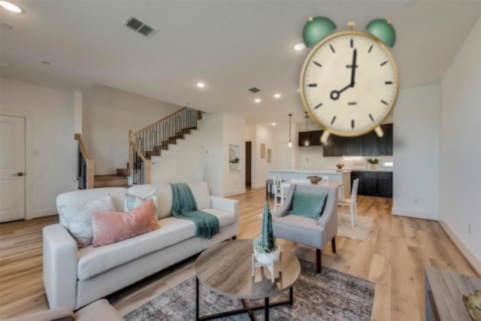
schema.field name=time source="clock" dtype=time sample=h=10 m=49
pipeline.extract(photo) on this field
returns h=8 m=1
